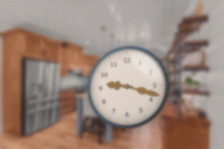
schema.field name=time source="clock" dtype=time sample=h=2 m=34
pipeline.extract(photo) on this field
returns h=9 m=18
